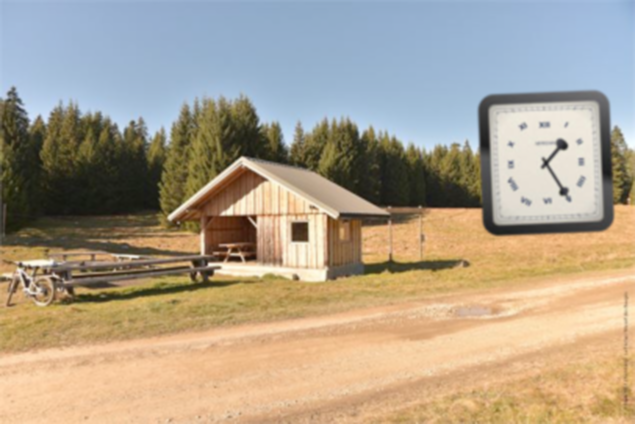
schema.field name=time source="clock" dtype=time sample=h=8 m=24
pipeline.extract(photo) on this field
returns h=1 m=25
